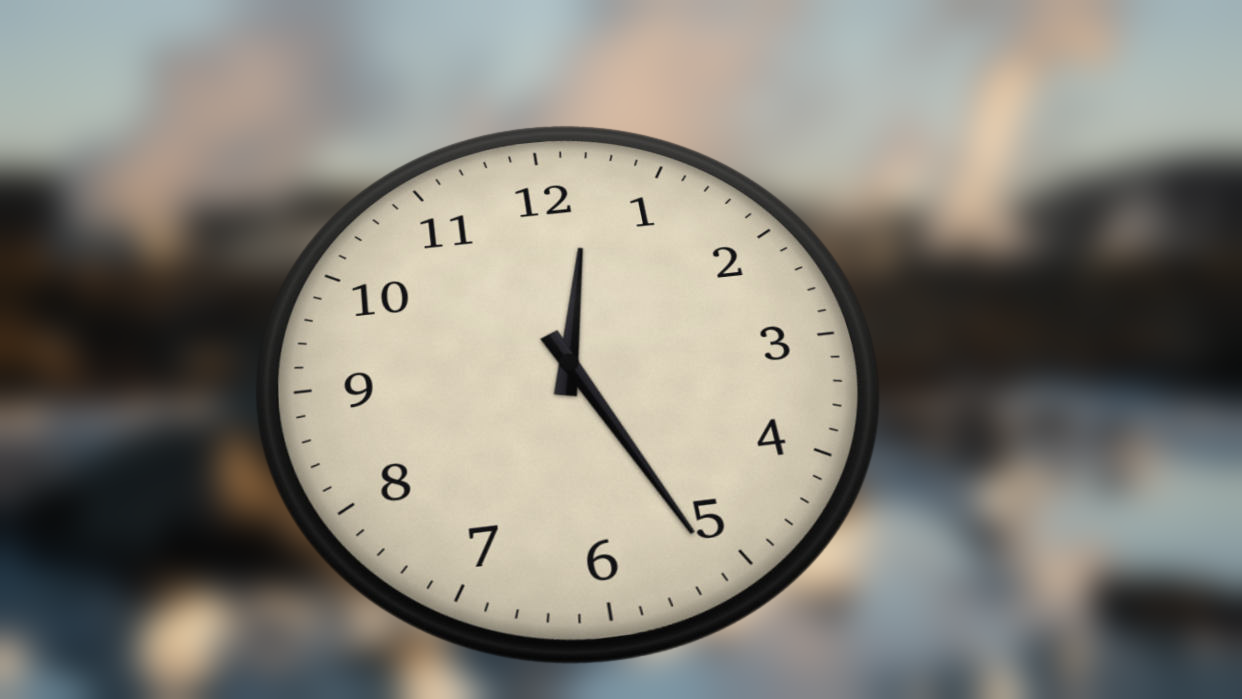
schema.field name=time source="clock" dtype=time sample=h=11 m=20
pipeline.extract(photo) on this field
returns h=12 m=26
